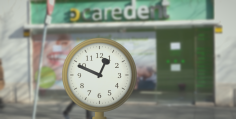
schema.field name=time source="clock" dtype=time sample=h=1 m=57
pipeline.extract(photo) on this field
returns h=12 m=49
